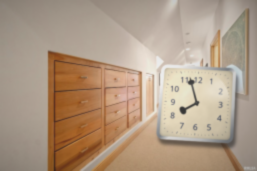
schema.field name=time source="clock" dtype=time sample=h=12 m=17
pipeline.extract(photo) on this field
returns h=7 m=57
